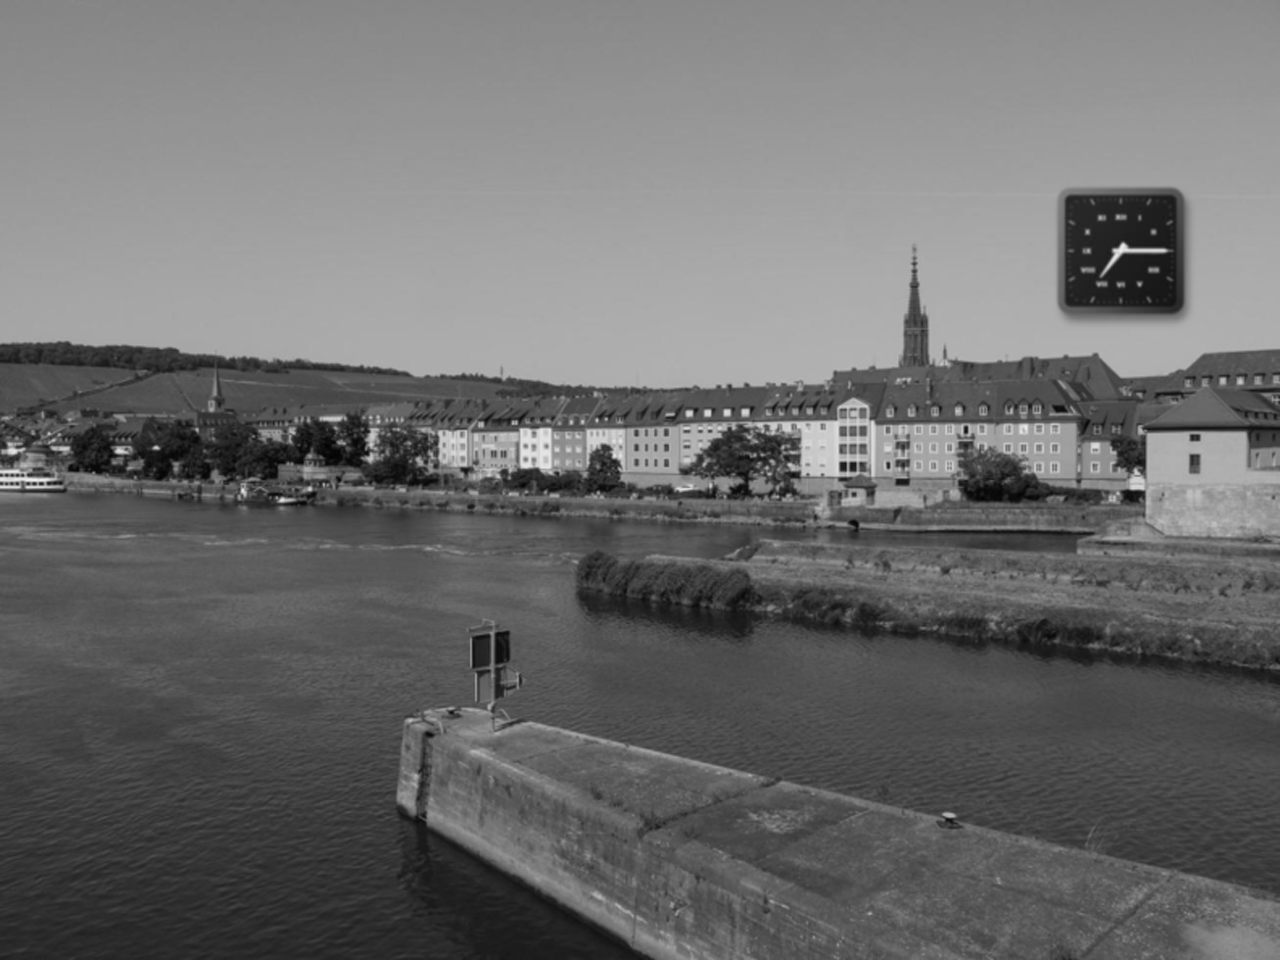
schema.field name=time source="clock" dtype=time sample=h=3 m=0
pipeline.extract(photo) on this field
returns h=7 m=15
